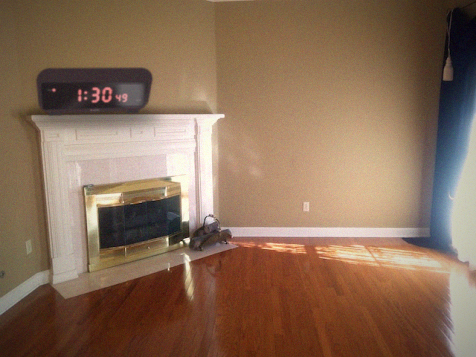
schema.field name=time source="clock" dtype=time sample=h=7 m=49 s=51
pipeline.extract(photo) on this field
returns h=1 m=30 s=49
